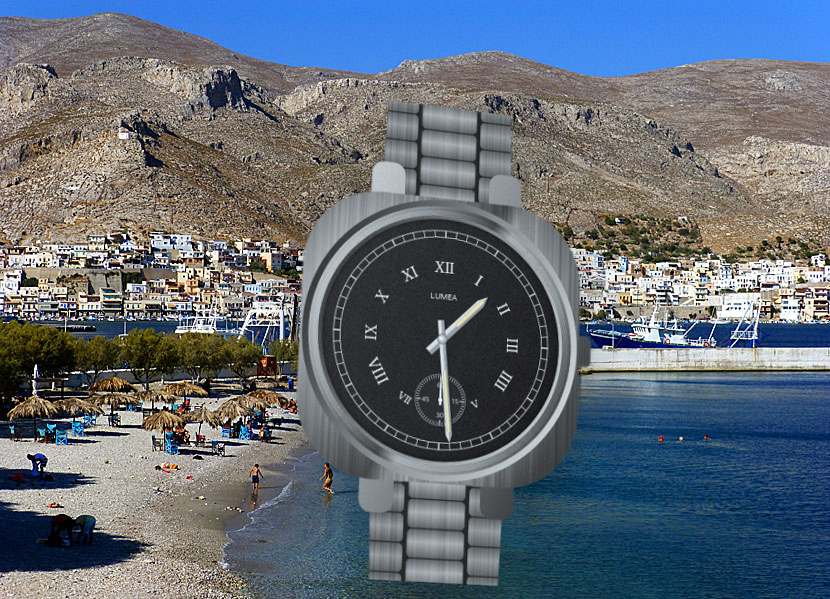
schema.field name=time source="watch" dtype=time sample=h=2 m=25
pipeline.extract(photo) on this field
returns h=1 m=29
